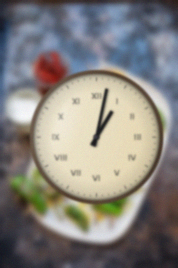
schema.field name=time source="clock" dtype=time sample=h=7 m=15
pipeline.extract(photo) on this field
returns h=1 m=2
